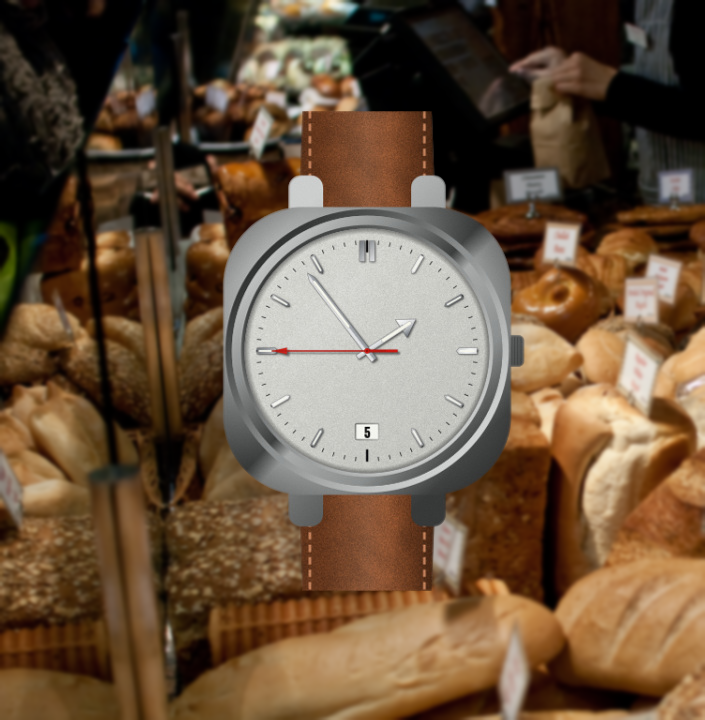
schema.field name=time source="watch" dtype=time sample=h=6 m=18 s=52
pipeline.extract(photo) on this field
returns h=1 m=53 s=45
